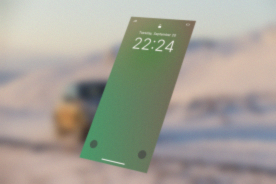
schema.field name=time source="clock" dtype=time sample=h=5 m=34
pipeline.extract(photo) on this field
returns h=22 m=24
